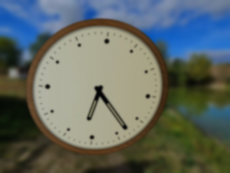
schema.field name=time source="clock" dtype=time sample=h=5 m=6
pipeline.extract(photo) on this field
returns h=6 m=23
